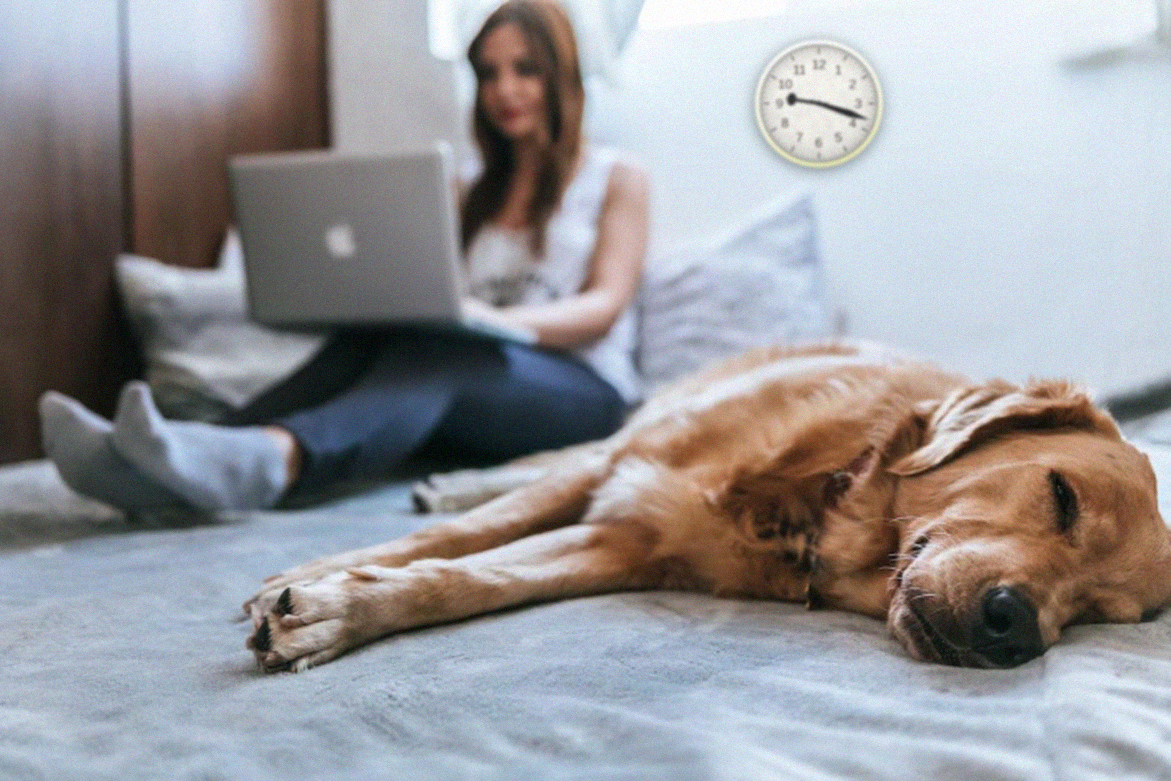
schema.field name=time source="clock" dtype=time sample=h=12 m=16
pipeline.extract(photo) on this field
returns h=9 m=18
